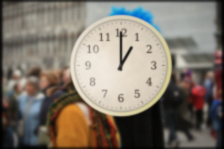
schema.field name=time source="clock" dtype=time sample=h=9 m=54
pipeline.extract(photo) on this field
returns h=1 m=0
